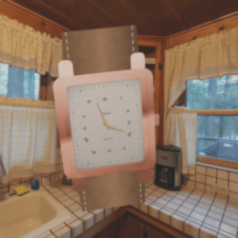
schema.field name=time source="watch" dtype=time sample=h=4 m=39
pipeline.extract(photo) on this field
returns h=3 m=57
